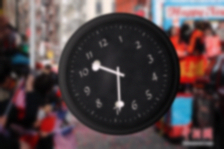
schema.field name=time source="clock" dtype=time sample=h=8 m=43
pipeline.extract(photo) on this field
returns h=10 m=34
